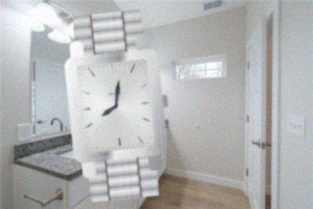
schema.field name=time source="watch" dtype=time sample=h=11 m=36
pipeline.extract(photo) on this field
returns h=8 m=2
